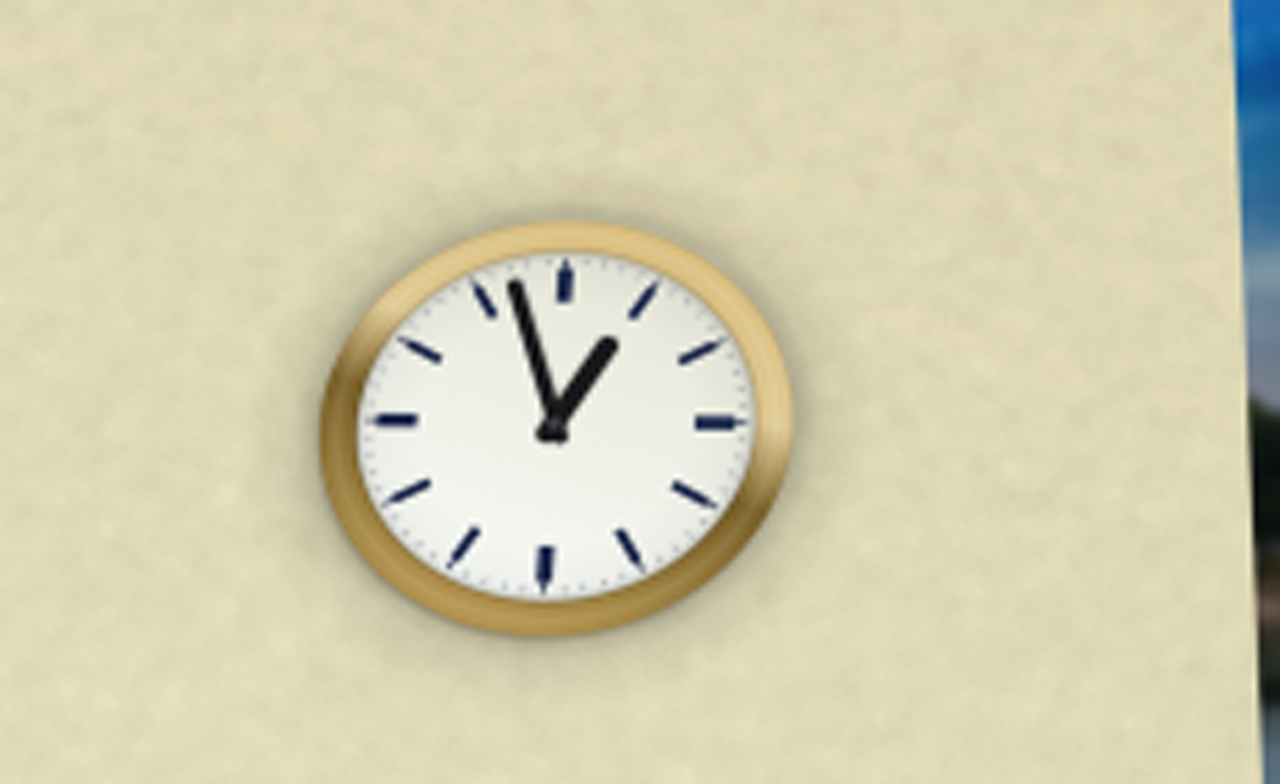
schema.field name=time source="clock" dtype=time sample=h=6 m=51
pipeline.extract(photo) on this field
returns h=12 m=57
